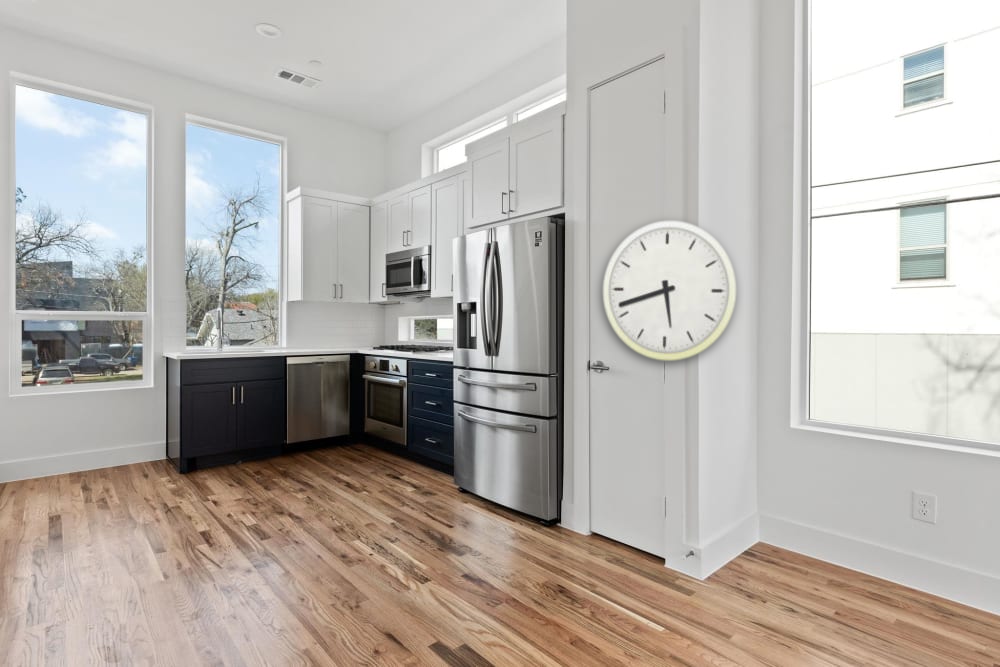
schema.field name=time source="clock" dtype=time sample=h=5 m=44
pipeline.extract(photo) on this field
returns h=5 m=42
